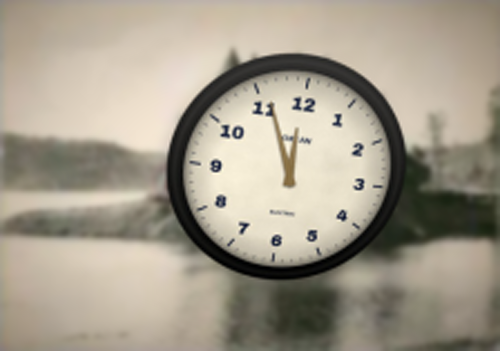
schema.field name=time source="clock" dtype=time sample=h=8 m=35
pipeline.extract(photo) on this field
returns h=11 m=56
